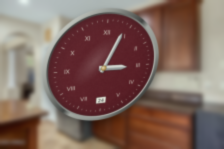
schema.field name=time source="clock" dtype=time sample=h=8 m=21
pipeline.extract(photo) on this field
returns h=3 m=4
